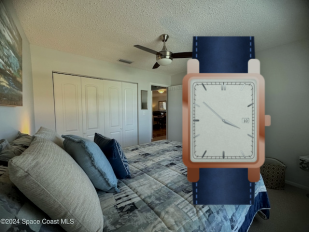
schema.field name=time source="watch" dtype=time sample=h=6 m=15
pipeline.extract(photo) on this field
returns h=3 m=52
